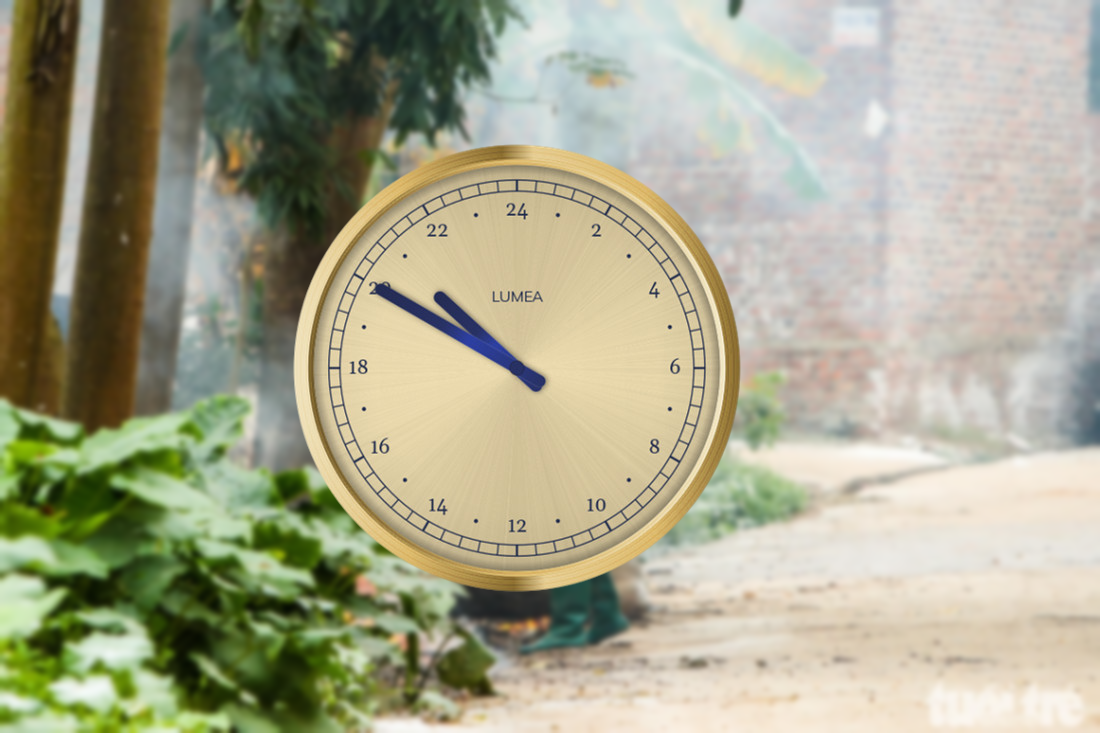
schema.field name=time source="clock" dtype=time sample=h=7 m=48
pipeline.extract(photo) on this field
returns h=20 m=50
